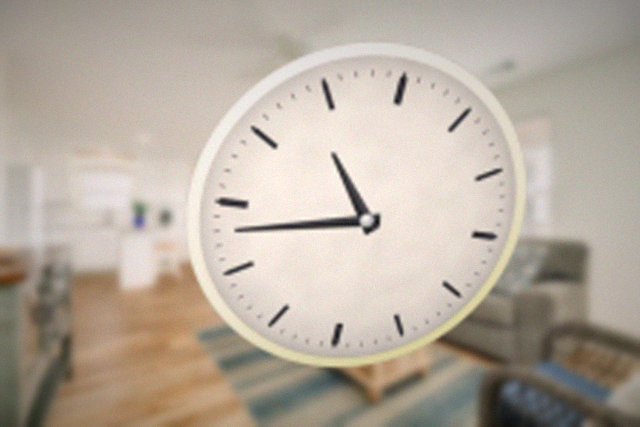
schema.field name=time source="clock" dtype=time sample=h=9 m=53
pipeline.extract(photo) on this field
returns h=10 m=43
